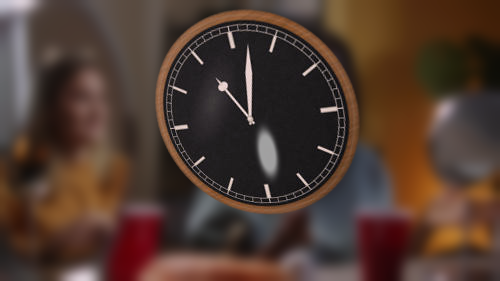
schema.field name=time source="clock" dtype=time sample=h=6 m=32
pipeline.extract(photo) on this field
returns h=11 m=2
